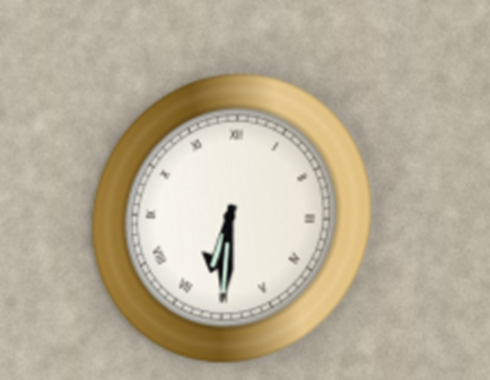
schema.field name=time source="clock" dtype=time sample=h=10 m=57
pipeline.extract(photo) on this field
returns h=6 m=30
